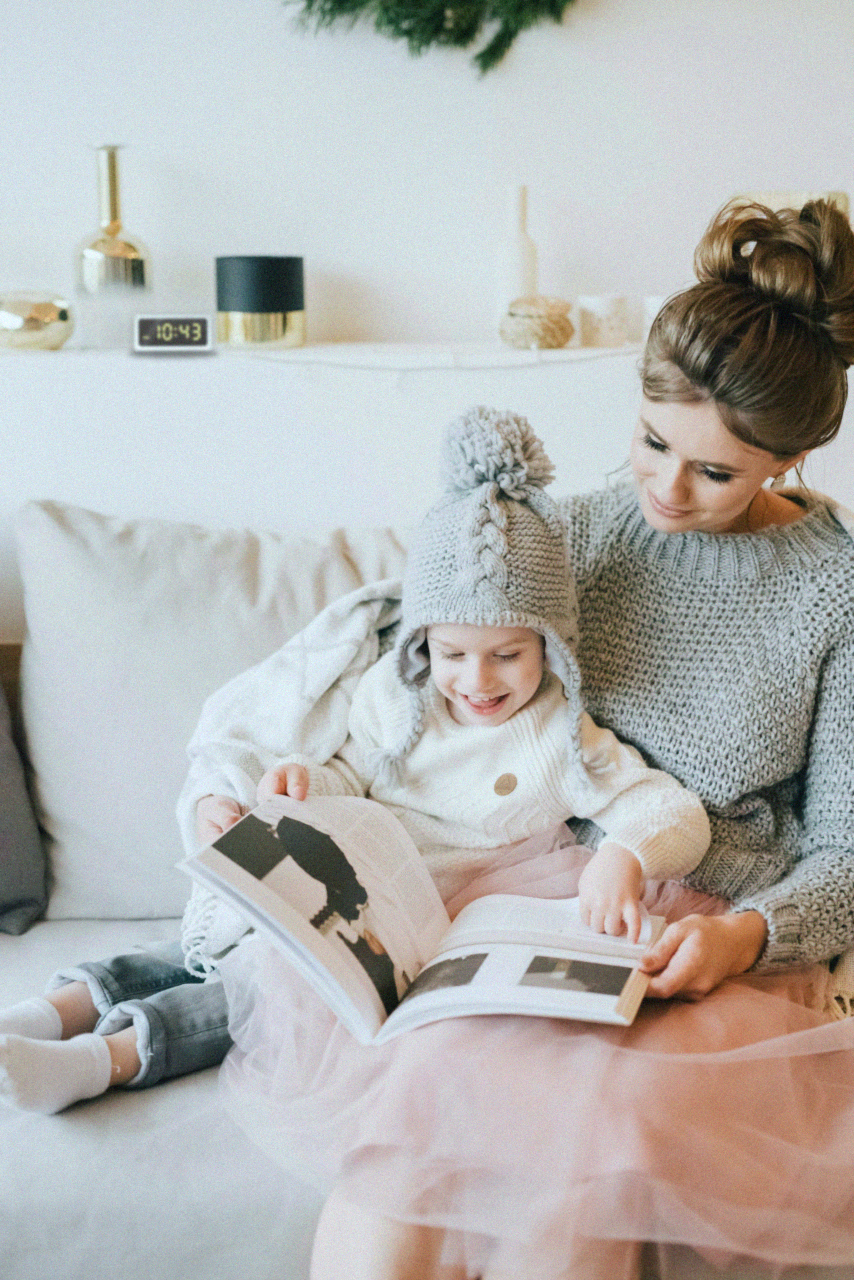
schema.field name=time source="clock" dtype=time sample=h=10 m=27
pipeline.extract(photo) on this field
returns h=10 m=43
